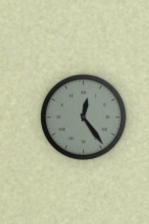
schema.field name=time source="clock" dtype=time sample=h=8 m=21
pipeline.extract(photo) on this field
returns h=12 m=24
